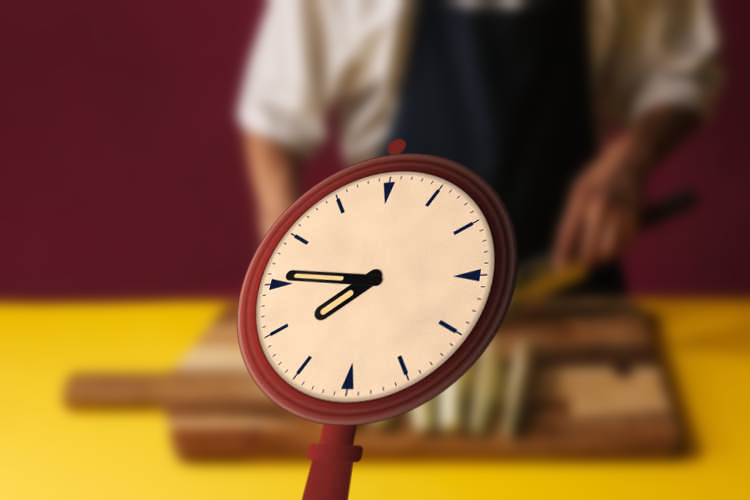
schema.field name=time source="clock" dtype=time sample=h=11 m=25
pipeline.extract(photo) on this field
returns h=7 m=46
